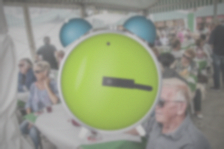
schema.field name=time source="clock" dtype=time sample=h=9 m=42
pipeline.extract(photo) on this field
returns h=3 m=17
